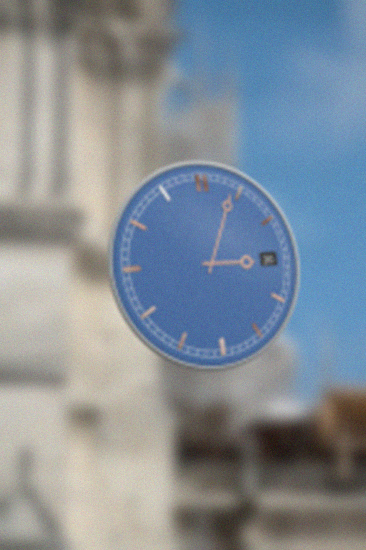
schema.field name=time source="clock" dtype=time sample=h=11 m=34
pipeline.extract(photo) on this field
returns h=3 m=4
